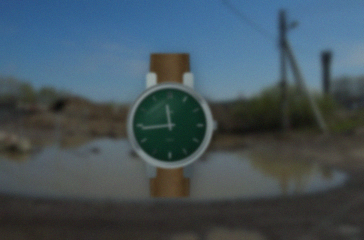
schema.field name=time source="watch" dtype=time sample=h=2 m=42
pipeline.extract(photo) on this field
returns h=11 m=44
